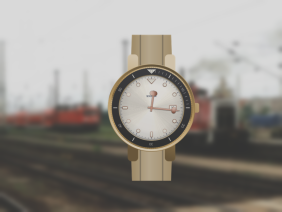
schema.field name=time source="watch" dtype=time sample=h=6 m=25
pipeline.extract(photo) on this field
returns h=12 m=16
